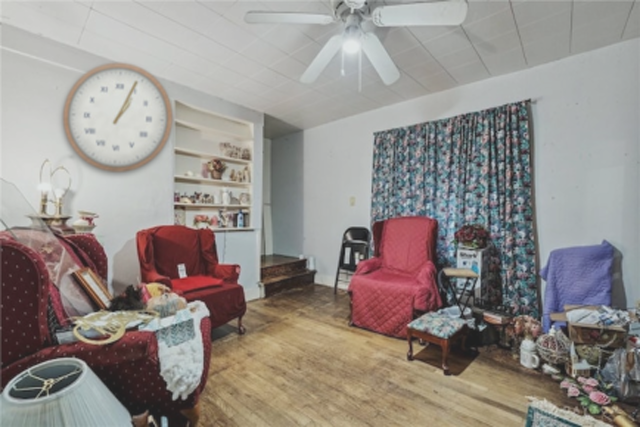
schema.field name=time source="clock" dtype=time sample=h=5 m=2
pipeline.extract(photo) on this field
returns h=1 m=4
